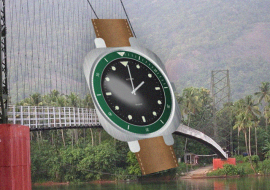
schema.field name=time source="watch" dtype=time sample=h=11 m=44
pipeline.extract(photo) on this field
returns h=2 m=1
